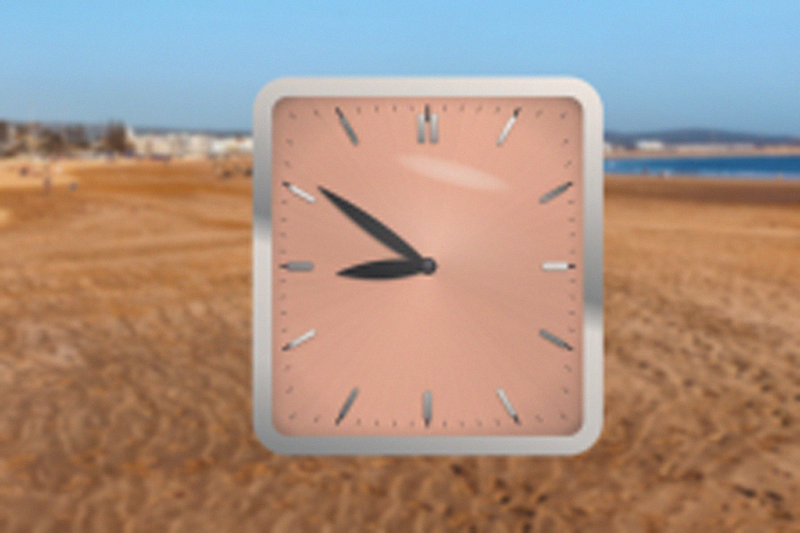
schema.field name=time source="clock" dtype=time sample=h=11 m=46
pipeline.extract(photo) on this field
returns h=8 m=51
